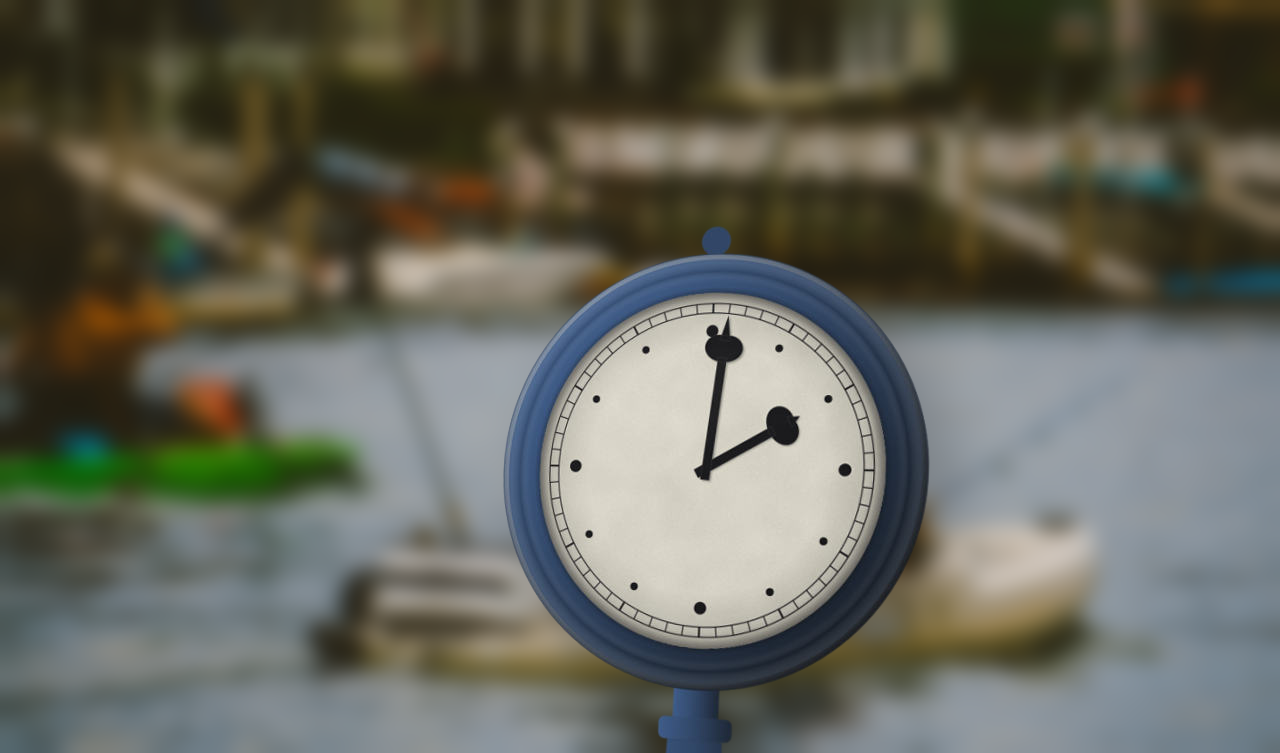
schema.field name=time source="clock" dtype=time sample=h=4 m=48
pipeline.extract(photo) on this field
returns h=2 m=1
